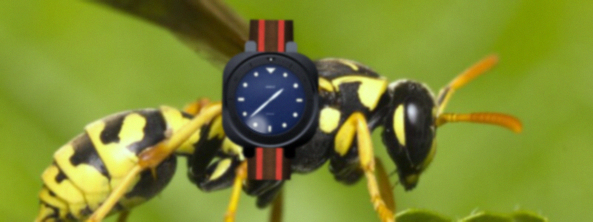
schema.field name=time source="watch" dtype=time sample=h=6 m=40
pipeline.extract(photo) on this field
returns h=1 m=38
